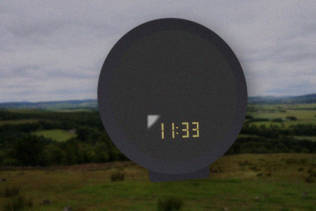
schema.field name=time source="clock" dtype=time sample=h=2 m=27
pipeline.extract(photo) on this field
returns h=11 m=33
